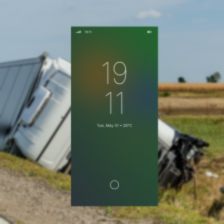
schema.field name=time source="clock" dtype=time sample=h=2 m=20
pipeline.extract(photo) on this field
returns h=19 m=11
